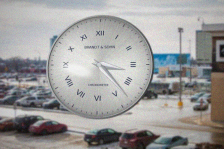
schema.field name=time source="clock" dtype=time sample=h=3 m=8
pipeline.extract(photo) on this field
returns h=3 m=23
